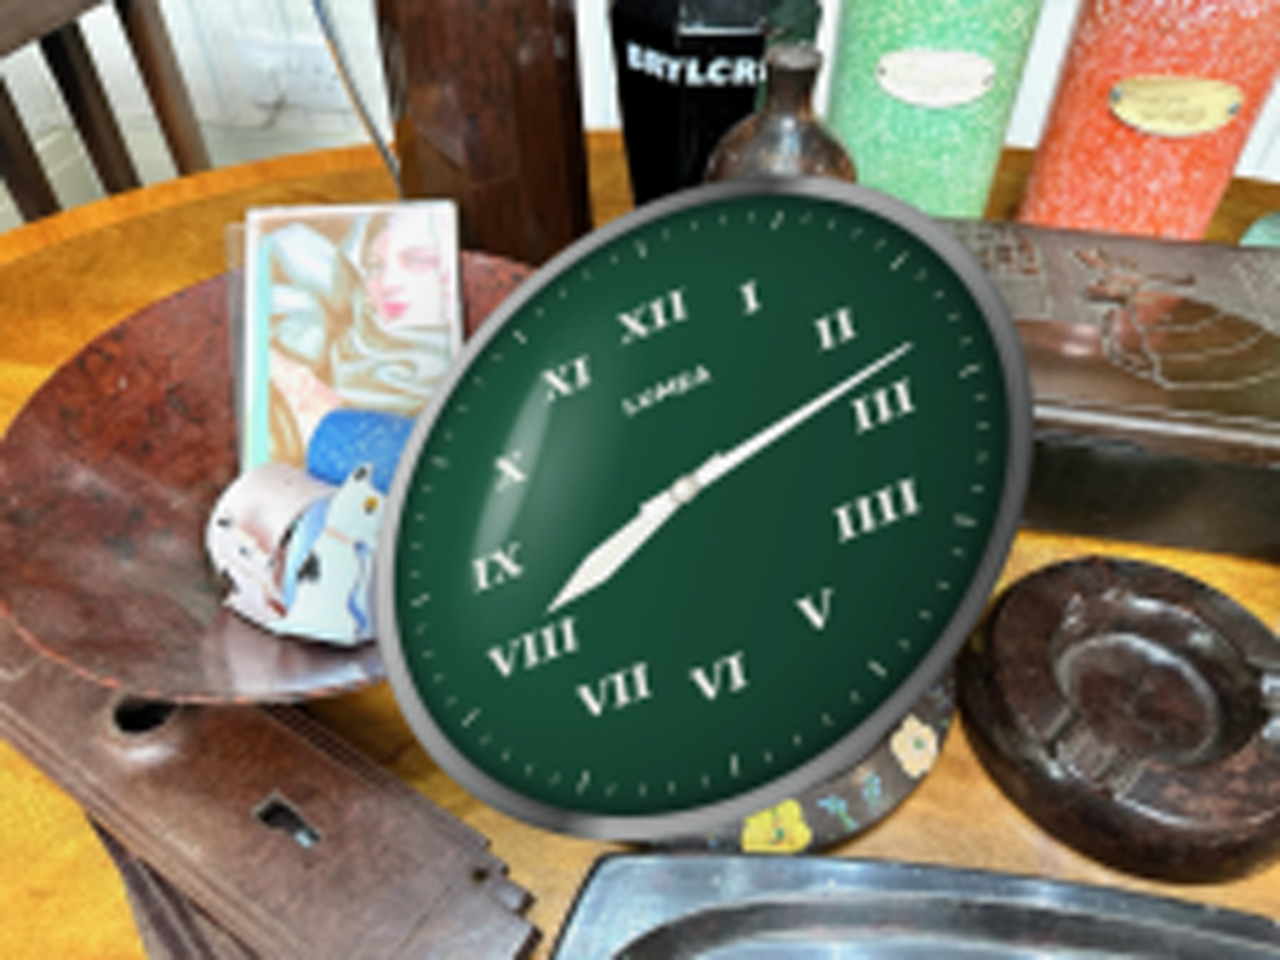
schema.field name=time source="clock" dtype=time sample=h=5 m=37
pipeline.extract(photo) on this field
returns h=8 m=13
